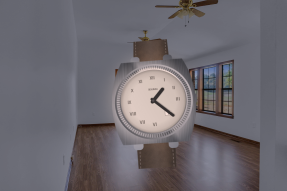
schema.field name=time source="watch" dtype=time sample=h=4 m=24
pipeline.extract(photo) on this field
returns h=1 m=22
